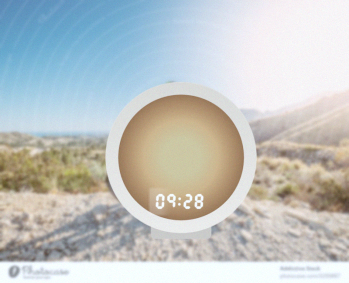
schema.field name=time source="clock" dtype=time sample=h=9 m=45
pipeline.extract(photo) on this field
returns h=9 m=28
